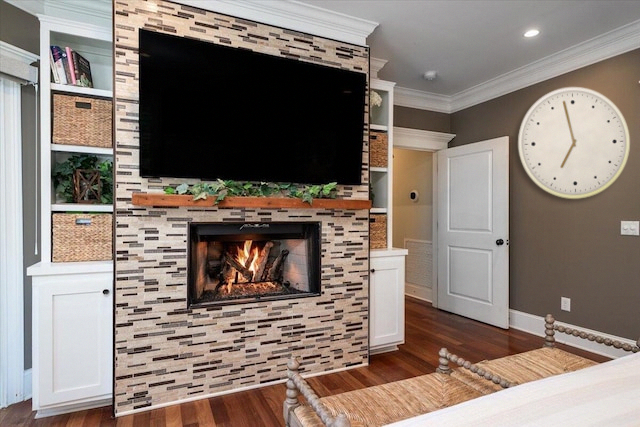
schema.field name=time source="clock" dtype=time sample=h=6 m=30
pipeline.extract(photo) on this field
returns h=6 m=58
